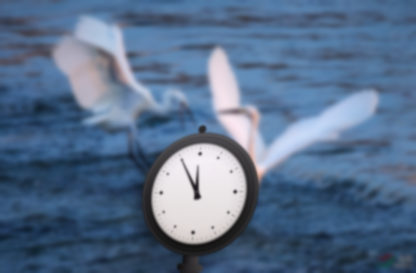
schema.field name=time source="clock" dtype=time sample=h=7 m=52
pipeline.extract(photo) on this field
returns h=11 m=55
